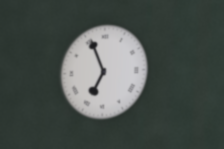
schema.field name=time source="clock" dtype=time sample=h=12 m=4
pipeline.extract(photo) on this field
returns h=6 m=56
